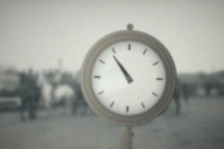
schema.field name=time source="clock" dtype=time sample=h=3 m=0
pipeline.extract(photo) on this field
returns h=10 m=54
